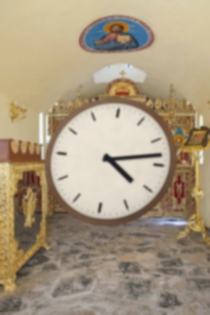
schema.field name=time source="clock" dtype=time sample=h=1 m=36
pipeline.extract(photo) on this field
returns h=4 m=13
